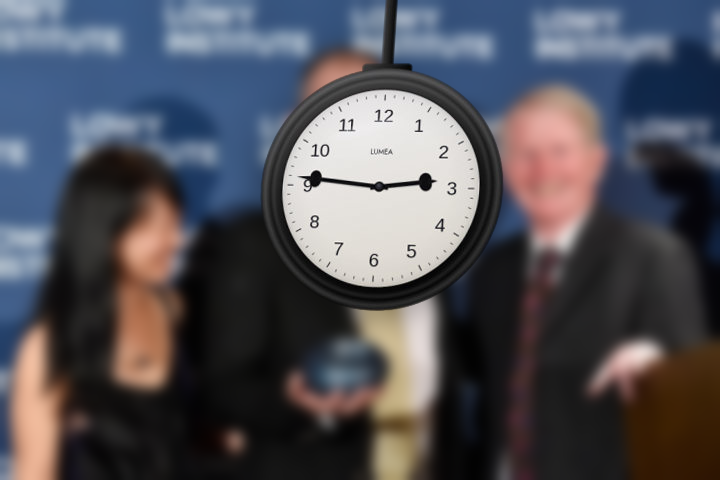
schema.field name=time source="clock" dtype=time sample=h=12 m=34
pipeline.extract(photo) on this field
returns h=2 m=46
